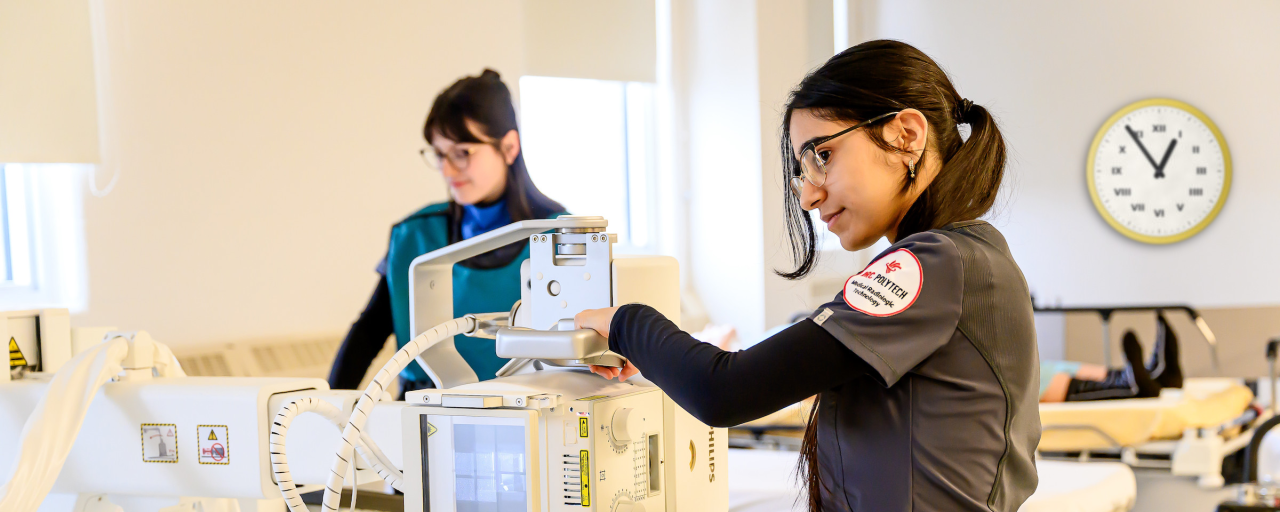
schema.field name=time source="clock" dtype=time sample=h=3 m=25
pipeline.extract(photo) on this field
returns h=12 m=54
